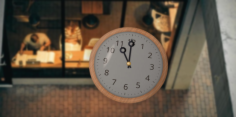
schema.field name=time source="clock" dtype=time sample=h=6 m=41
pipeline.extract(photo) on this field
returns h=11 m=0
